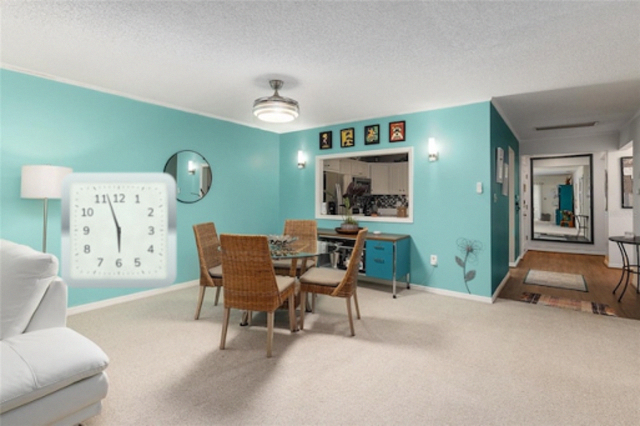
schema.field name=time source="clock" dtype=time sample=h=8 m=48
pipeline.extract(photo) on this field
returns h=5 m=57
